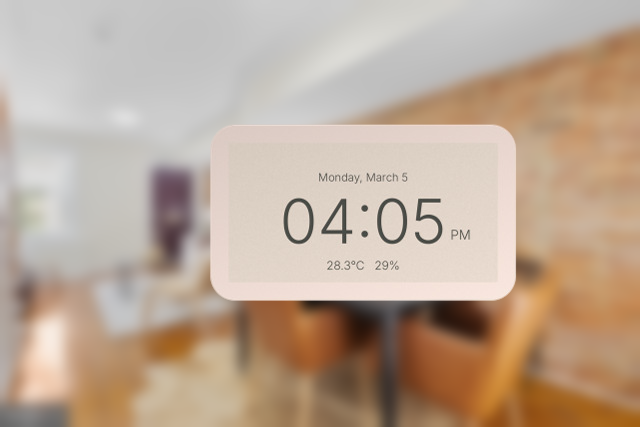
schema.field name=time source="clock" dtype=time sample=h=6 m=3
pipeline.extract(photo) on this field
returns h=4 m=5
